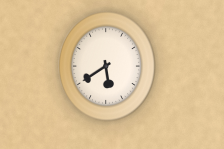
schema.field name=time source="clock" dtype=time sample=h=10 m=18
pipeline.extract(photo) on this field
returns h=5 m=40
